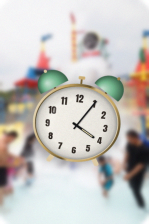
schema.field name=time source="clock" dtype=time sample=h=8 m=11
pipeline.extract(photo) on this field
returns h=4 m=5
